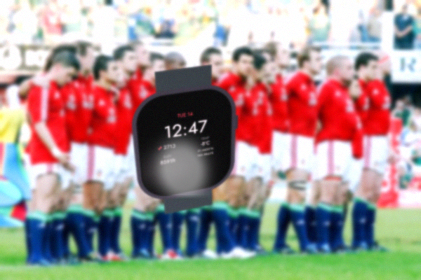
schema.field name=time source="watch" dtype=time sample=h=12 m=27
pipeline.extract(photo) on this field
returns h=12 m=47
